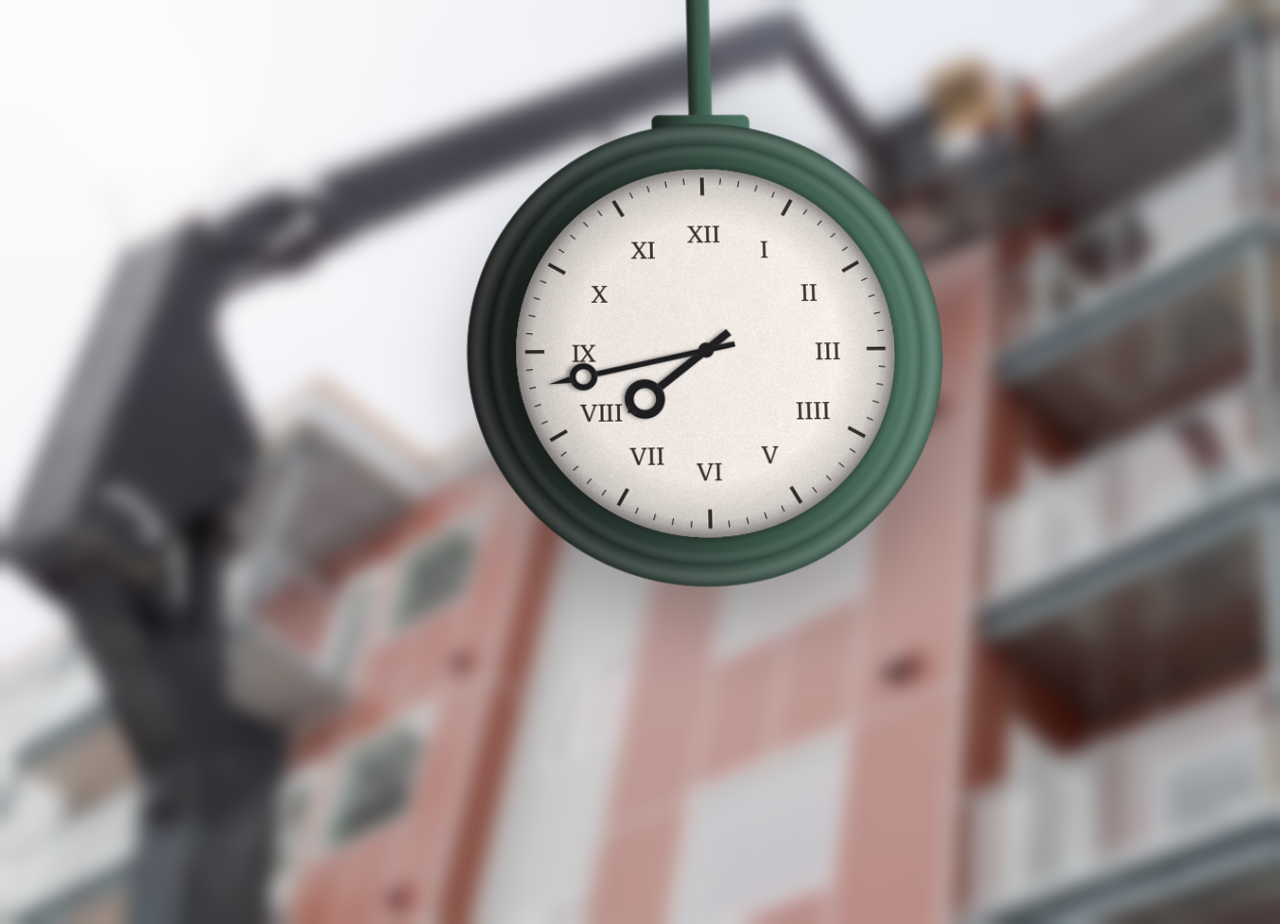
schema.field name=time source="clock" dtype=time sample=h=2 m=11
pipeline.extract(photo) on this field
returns h=7 m=43
